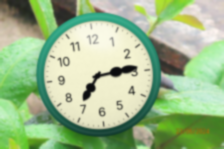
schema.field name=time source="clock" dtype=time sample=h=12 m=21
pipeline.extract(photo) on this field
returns h=7 m=14
